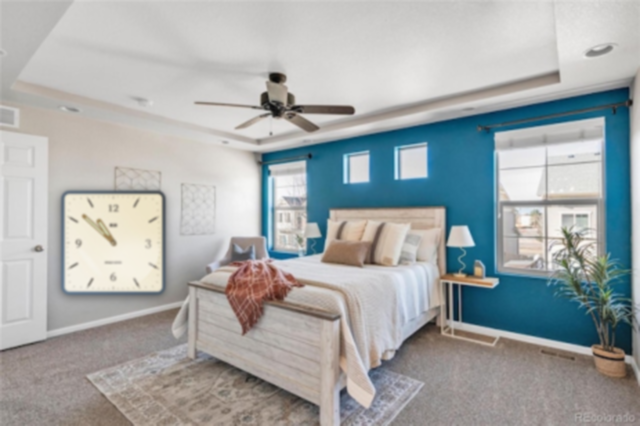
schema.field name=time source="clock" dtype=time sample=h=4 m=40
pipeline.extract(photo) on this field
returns h=10 m=52
